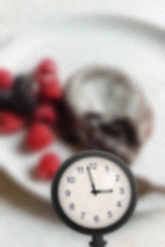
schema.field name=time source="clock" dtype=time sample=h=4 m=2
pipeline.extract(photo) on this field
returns h=2 m=58
